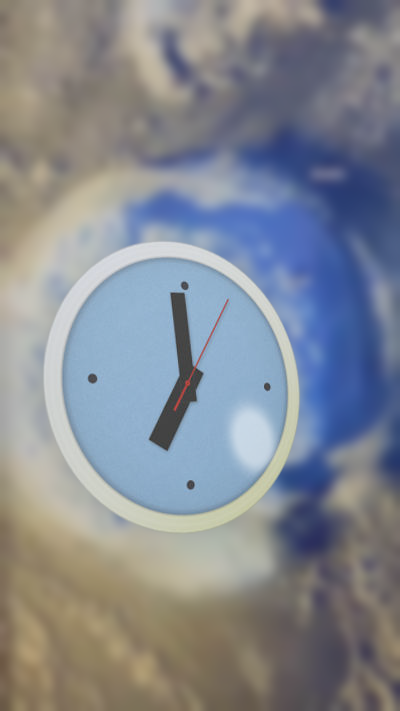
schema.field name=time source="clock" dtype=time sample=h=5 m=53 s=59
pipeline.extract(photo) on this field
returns h=6 m=59 s=5
